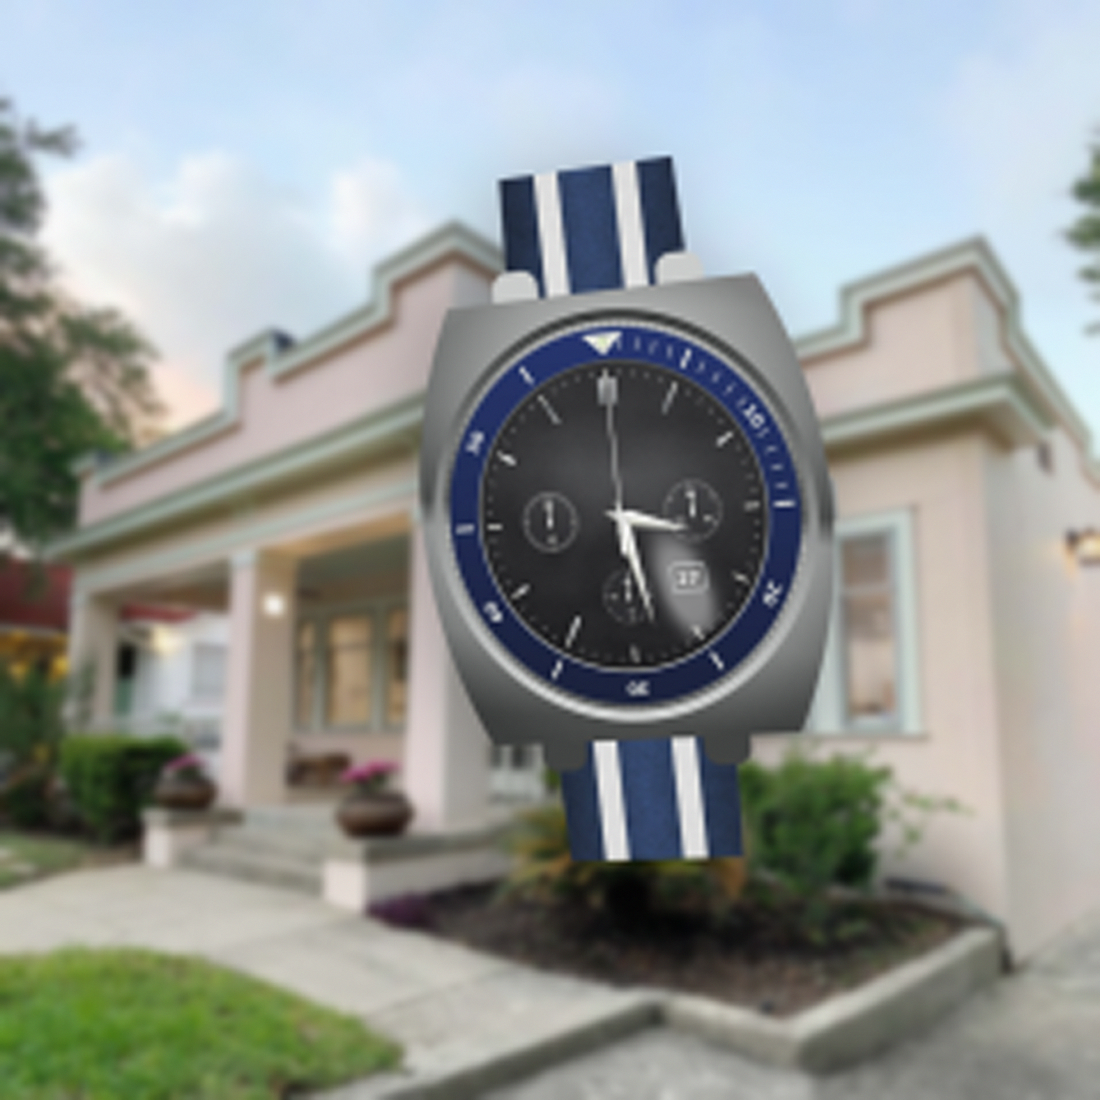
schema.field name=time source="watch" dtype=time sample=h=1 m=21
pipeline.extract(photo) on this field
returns h=3 m=28
